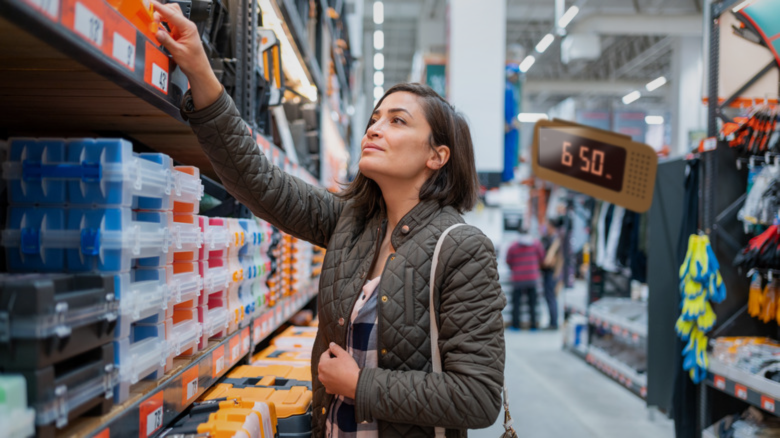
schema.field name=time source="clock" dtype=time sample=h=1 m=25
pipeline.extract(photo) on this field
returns h=6 m=50
